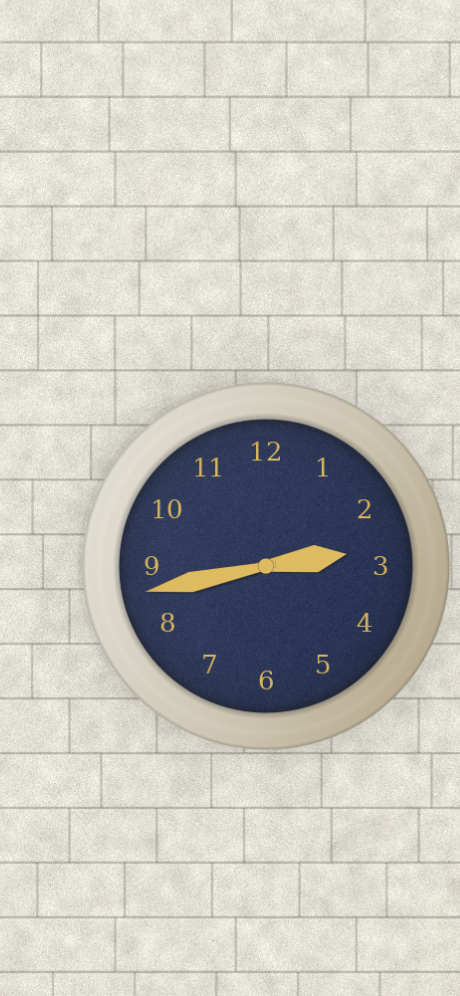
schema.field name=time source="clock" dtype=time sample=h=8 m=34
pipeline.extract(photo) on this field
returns h=2 m=43
